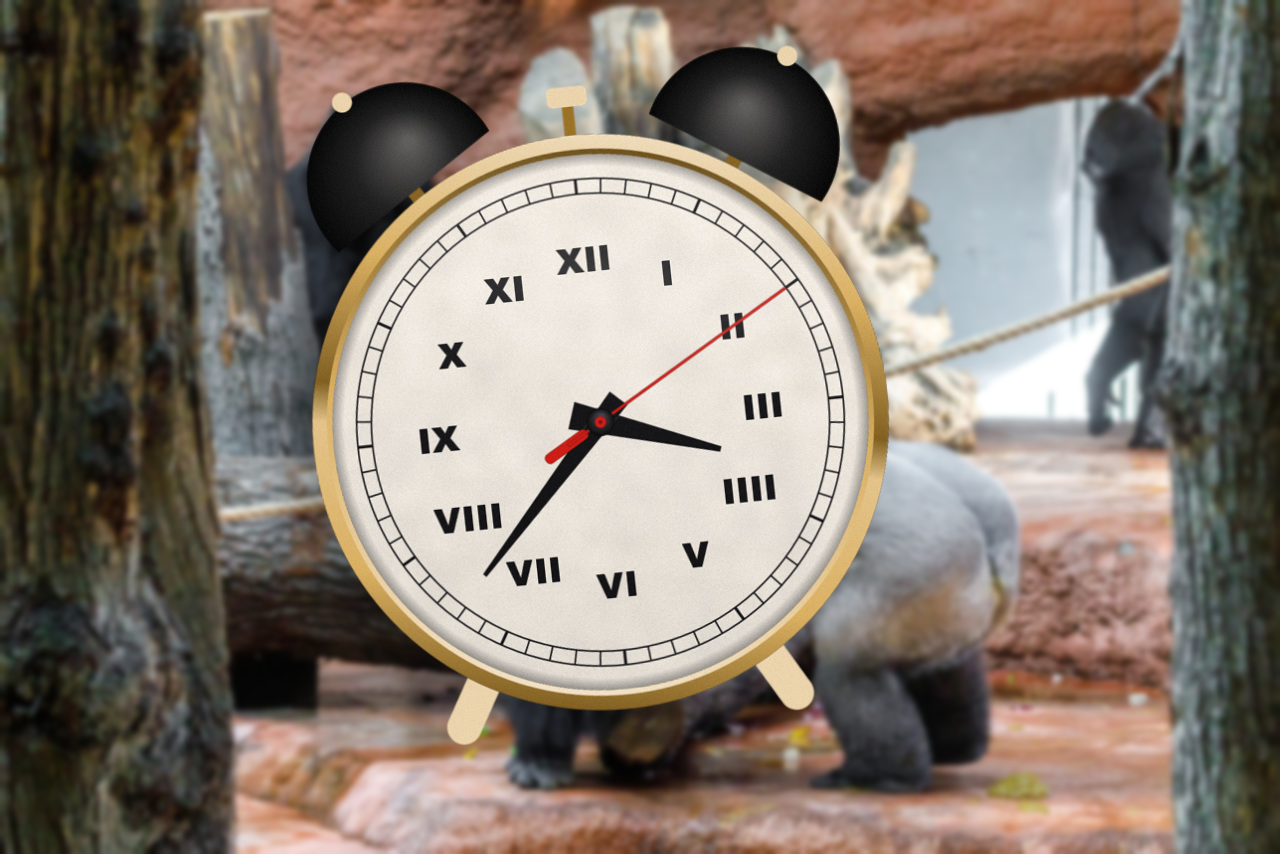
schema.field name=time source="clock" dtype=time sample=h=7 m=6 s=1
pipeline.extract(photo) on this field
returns h=3 m=37 s=10
